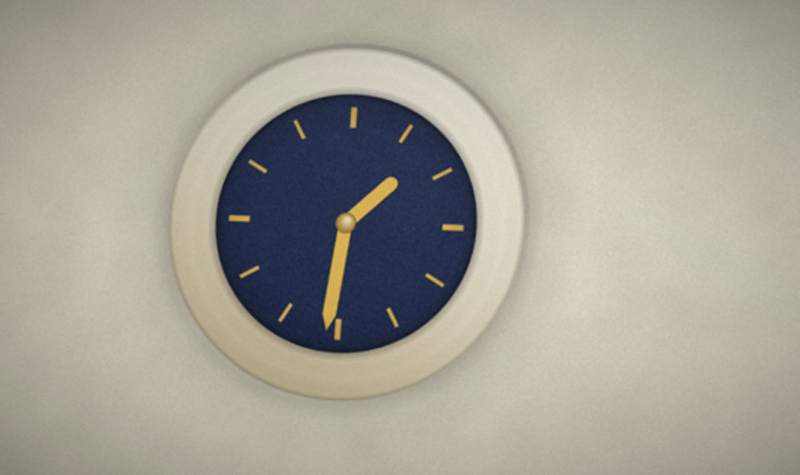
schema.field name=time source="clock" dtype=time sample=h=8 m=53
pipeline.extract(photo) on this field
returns h=1 m=31
